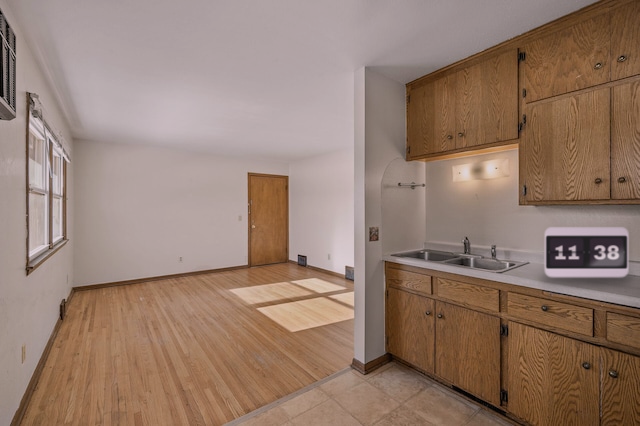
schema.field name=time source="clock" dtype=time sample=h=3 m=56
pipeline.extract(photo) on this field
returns h=11 m=38
